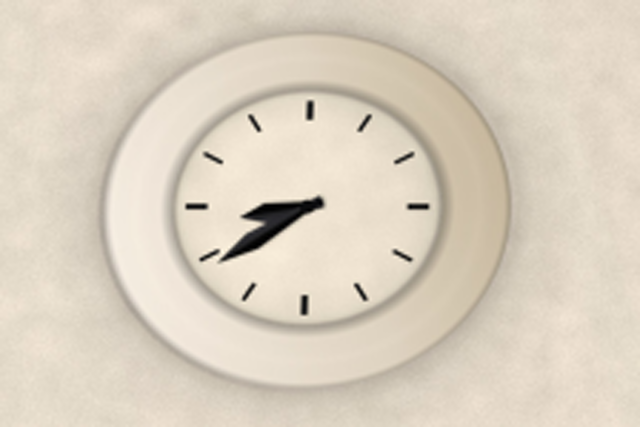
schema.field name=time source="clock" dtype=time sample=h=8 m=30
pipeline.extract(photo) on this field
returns h=8 m=39
